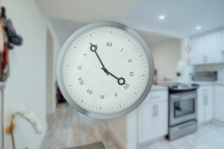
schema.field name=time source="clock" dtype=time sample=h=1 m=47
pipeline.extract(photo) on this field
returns h=3 m=54
